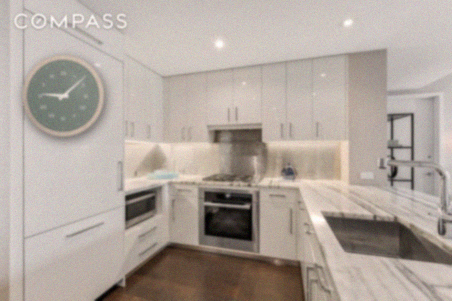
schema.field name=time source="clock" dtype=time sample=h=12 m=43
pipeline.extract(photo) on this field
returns h=9 m=8
